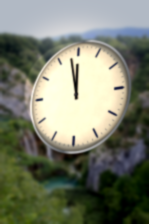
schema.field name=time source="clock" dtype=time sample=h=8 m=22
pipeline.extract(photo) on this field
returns h=11 m=58
